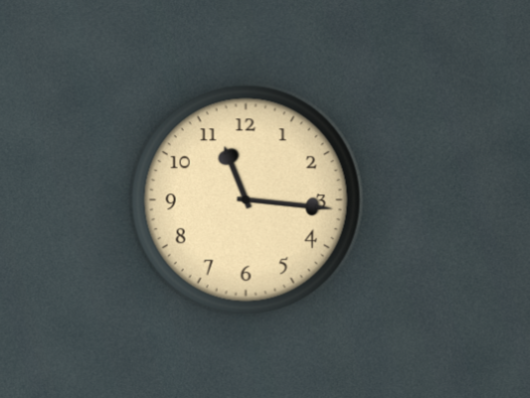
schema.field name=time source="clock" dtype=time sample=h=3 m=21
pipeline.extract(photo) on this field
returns h=11 m=16
